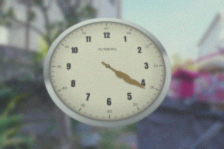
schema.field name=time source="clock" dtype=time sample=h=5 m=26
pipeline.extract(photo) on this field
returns h=4 m=21
